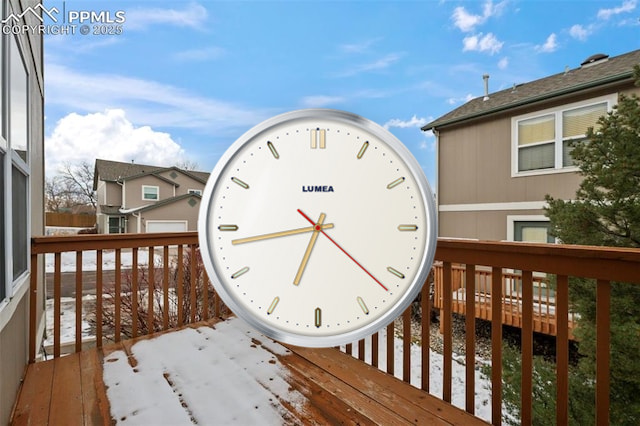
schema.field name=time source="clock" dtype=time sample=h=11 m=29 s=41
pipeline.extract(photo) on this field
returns h=6 m=43 s=22
